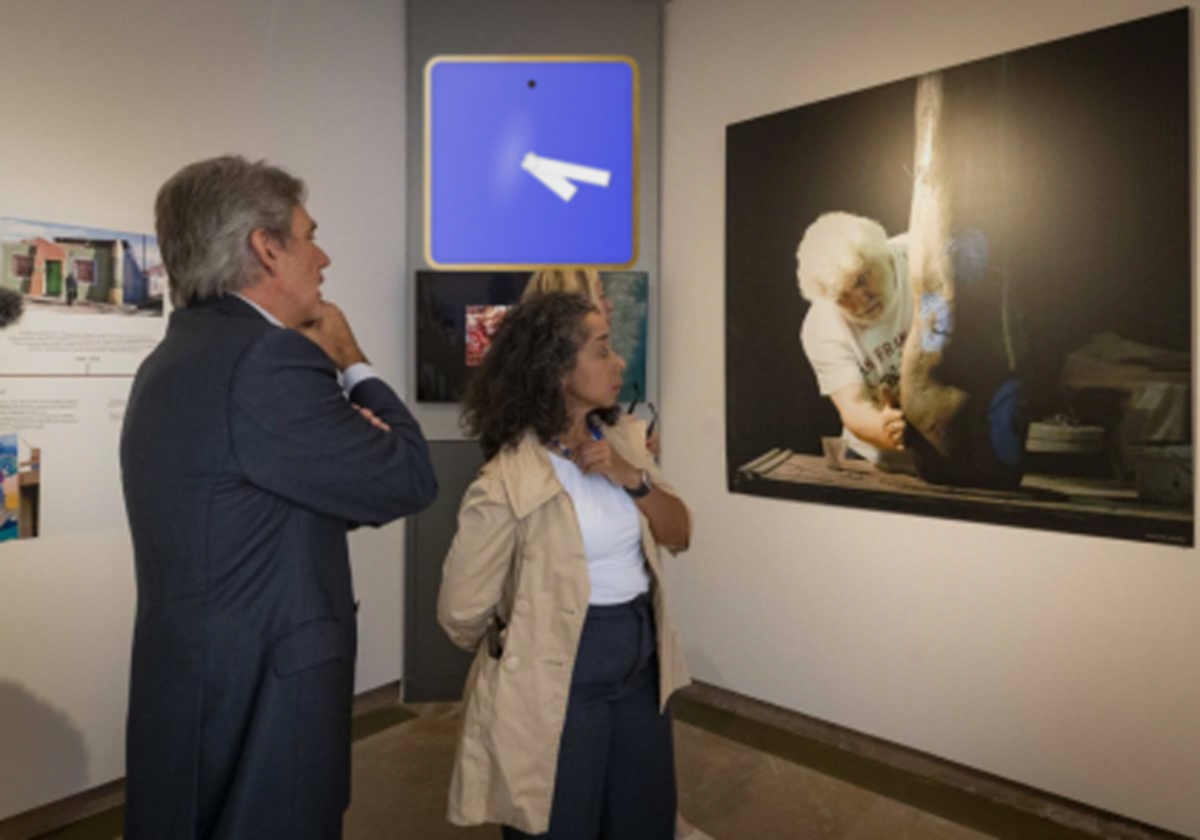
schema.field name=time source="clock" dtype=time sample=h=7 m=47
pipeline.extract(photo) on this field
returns h=4 m=17
